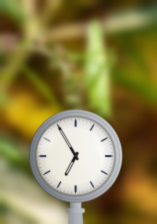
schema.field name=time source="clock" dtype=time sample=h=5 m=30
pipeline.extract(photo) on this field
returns h=6 m=55
